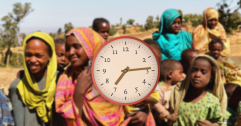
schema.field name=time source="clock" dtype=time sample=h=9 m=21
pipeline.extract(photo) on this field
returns h=7 m=14
